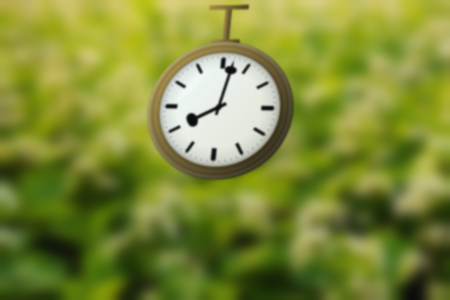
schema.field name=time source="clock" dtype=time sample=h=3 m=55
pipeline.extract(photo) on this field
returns h=8 m=2
